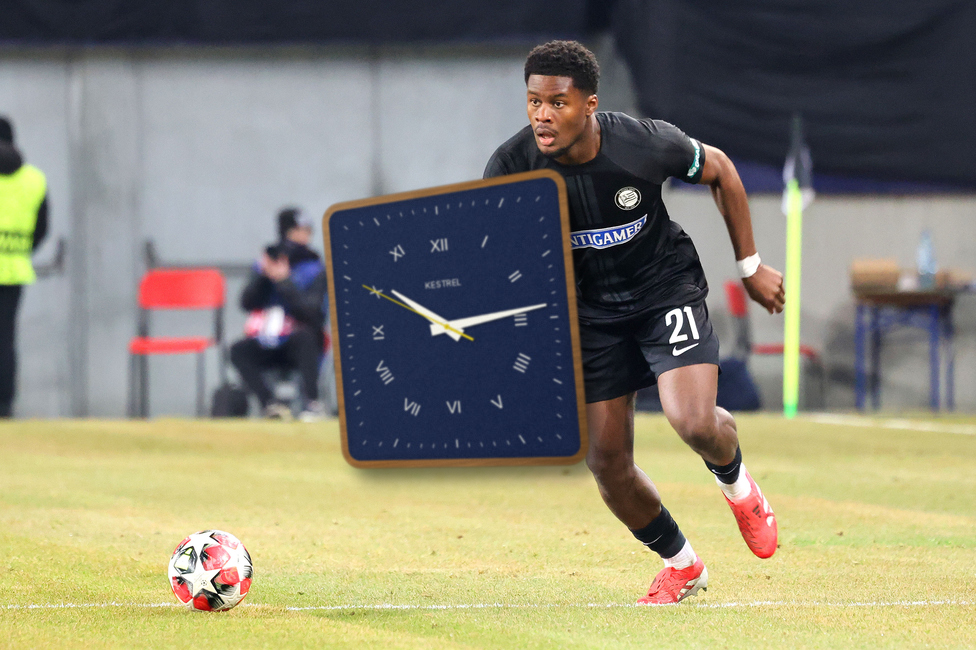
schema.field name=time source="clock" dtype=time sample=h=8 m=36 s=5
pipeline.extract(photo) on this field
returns h=10 m=13 s=50
